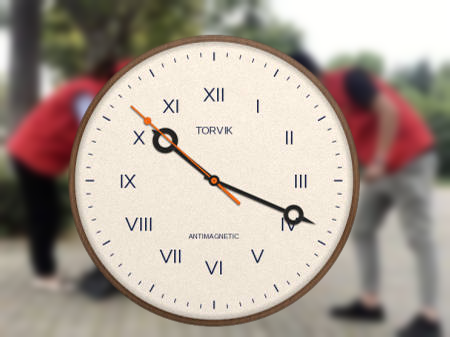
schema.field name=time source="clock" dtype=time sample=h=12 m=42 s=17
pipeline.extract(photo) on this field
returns h=10 m=18 s=52
